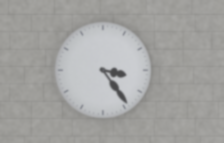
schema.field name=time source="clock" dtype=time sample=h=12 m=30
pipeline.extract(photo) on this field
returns h=3 m=24
